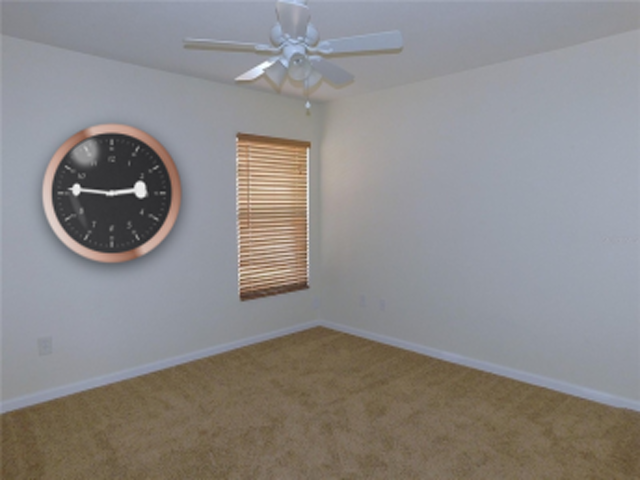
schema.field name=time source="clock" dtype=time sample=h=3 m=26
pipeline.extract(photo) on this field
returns h=2 m=46
